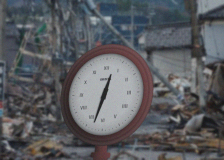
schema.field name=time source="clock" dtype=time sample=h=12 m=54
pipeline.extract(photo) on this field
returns h=12 m=33
